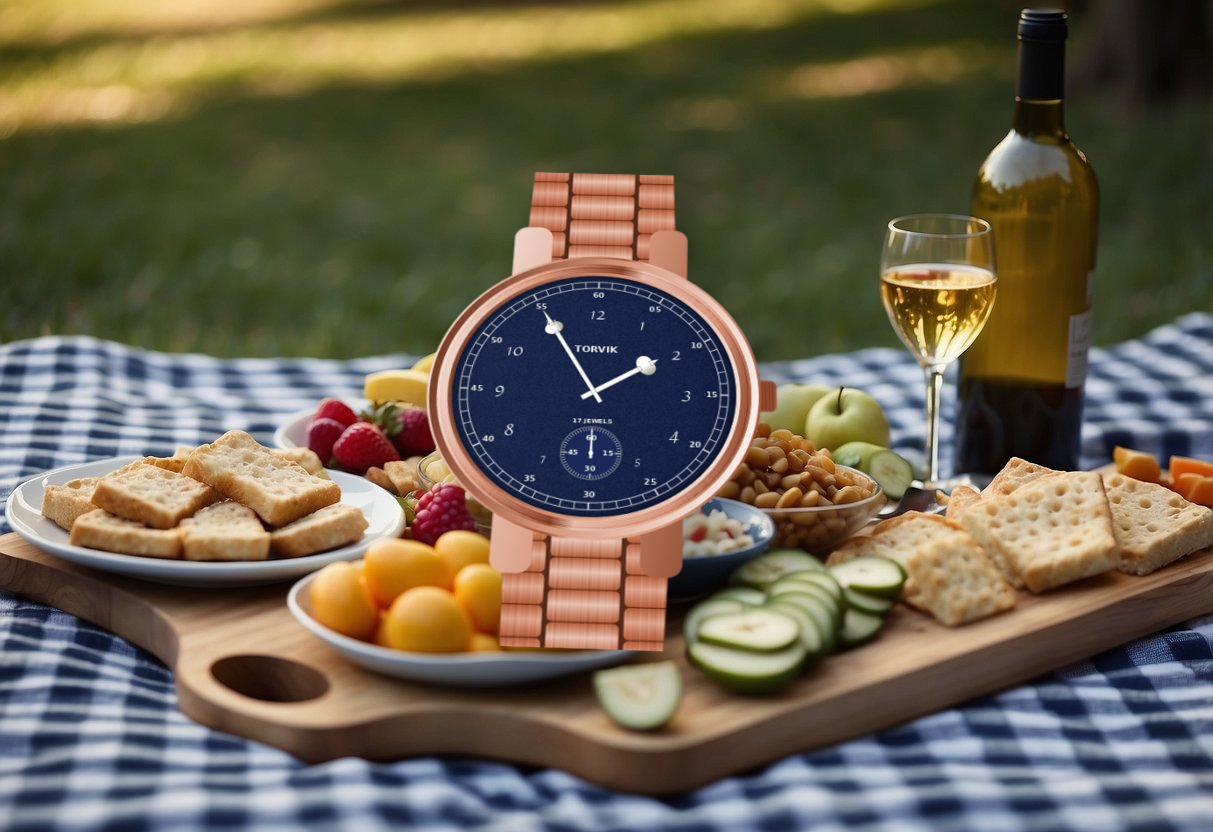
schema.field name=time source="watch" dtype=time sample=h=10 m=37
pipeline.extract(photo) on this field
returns h=1 m=55
